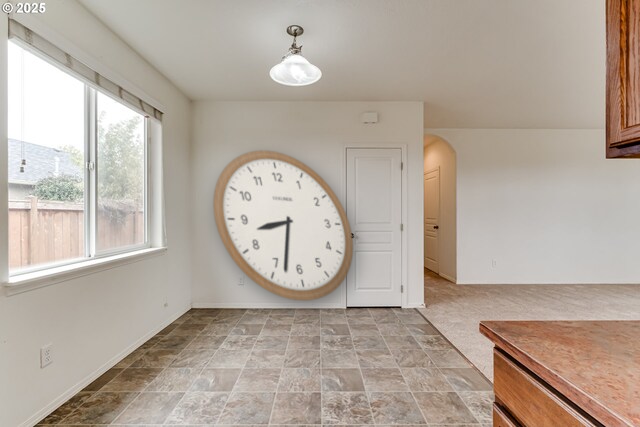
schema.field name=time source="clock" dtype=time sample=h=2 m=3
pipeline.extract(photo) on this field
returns h=8 m=33
